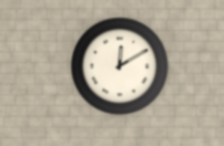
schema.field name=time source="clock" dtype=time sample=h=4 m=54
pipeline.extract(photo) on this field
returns h=12 m=10
